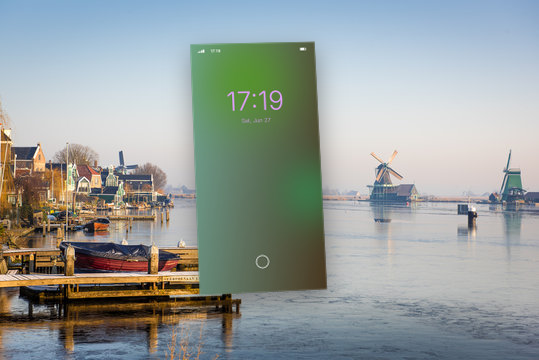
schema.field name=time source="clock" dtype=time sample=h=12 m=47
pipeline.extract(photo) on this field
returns h=17 m=19
